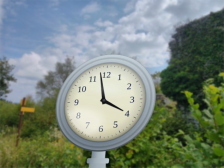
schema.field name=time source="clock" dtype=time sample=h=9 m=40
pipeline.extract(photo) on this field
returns h=3 m=58
